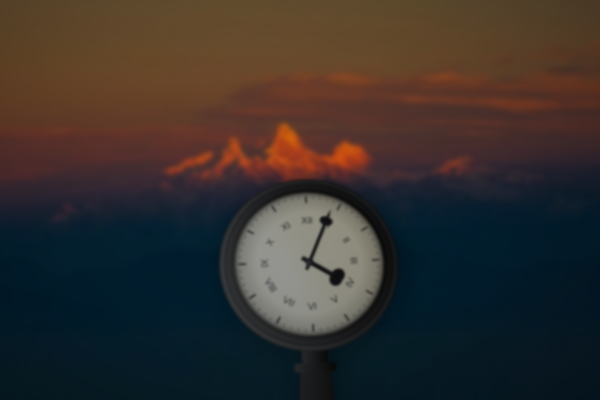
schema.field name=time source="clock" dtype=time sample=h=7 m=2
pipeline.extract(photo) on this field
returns h=4 m=4
